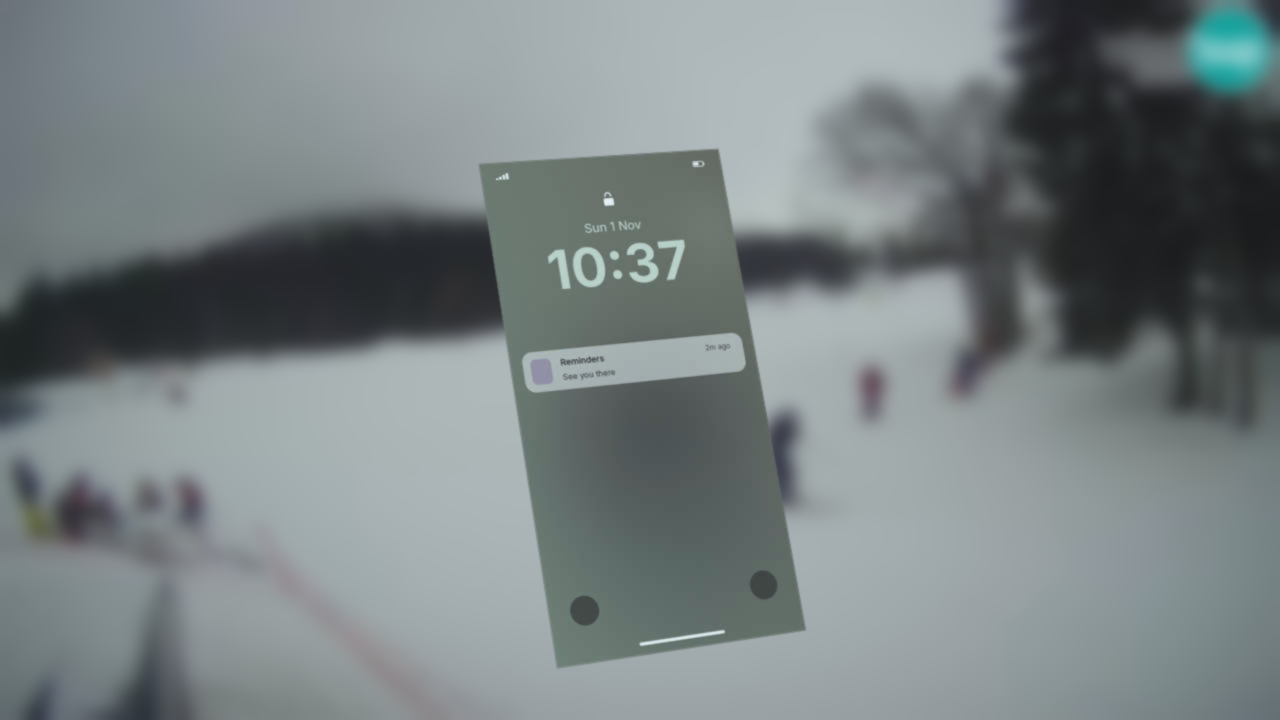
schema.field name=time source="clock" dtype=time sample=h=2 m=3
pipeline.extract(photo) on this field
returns h=10 m=37
